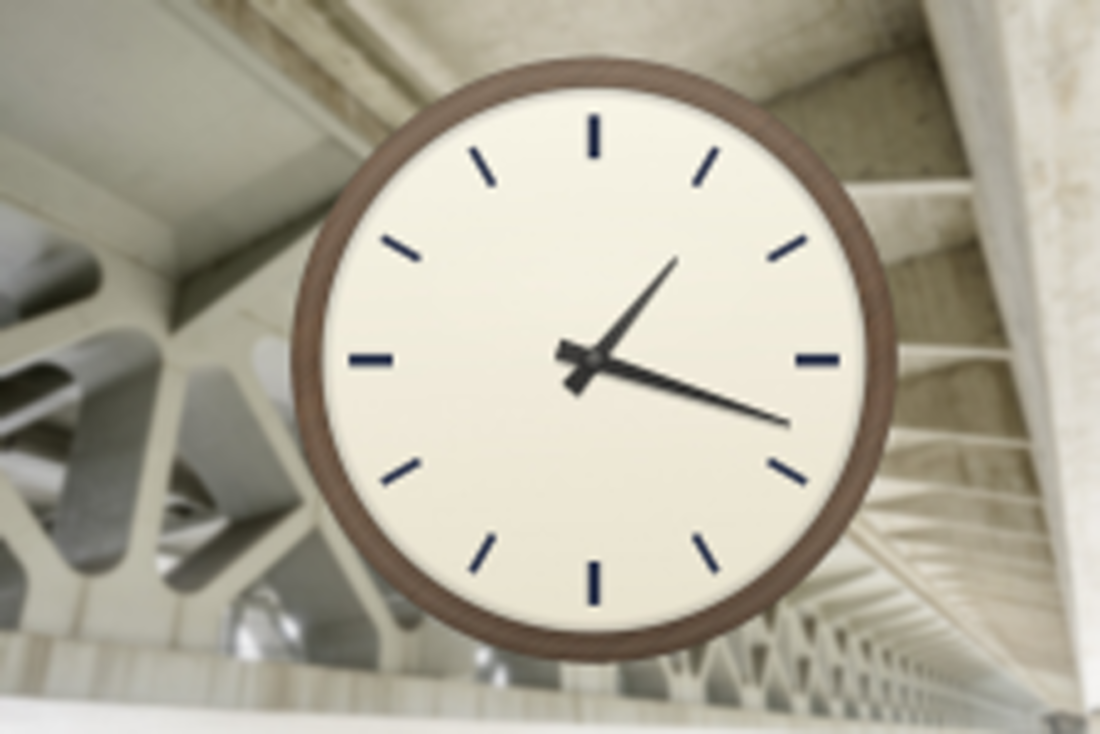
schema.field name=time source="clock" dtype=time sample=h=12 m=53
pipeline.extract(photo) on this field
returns h=1 m=18
